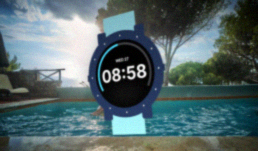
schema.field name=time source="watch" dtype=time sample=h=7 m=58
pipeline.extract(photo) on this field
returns h=8 m=58
